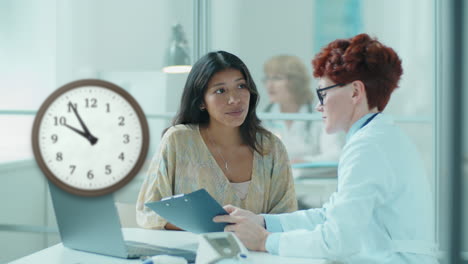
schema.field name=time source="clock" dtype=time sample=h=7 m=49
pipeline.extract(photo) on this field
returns h=9 m=55
